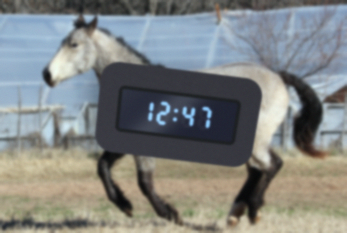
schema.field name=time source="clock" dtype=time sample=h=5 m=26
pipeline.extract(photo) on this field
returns h=12 m=47
